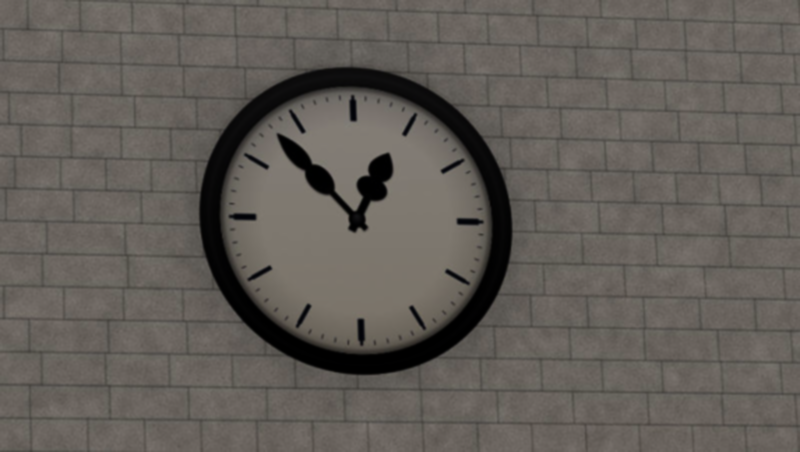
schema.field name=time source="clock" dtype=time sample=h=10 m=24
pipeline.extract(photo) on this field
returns h=12 m=53
